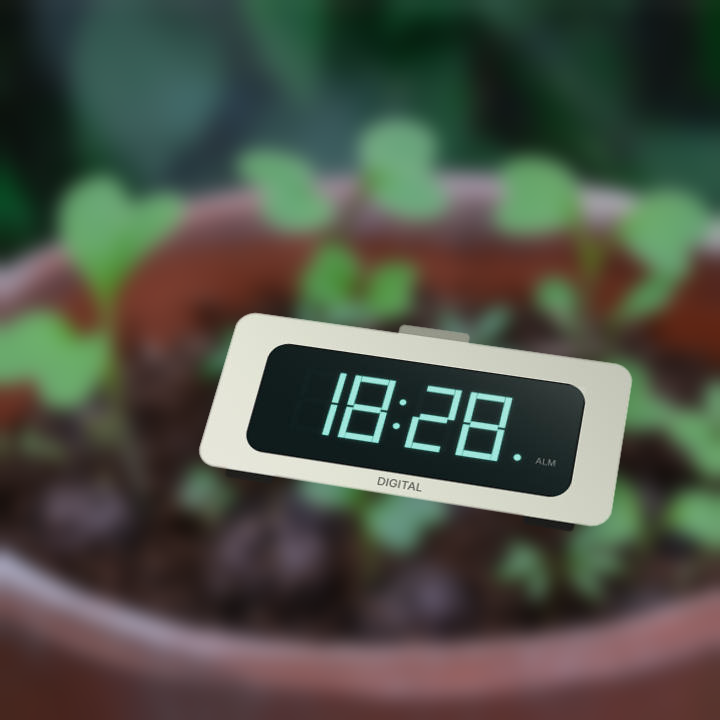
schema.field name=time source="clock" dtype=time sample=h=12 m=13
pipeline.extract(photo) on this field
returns h=18 m=28
